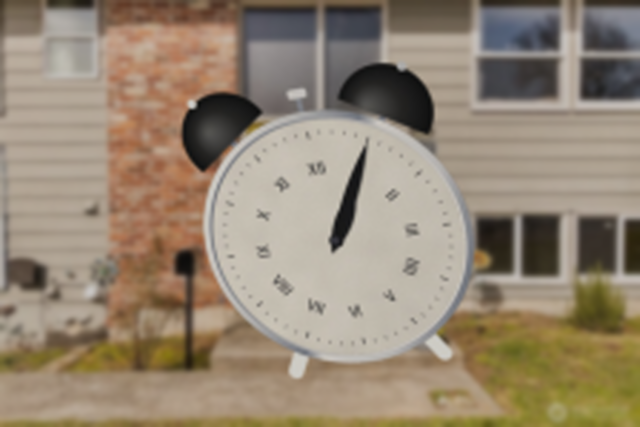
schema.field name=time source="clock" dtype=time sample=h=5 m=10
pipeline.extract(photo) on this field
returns h=1 m=5
